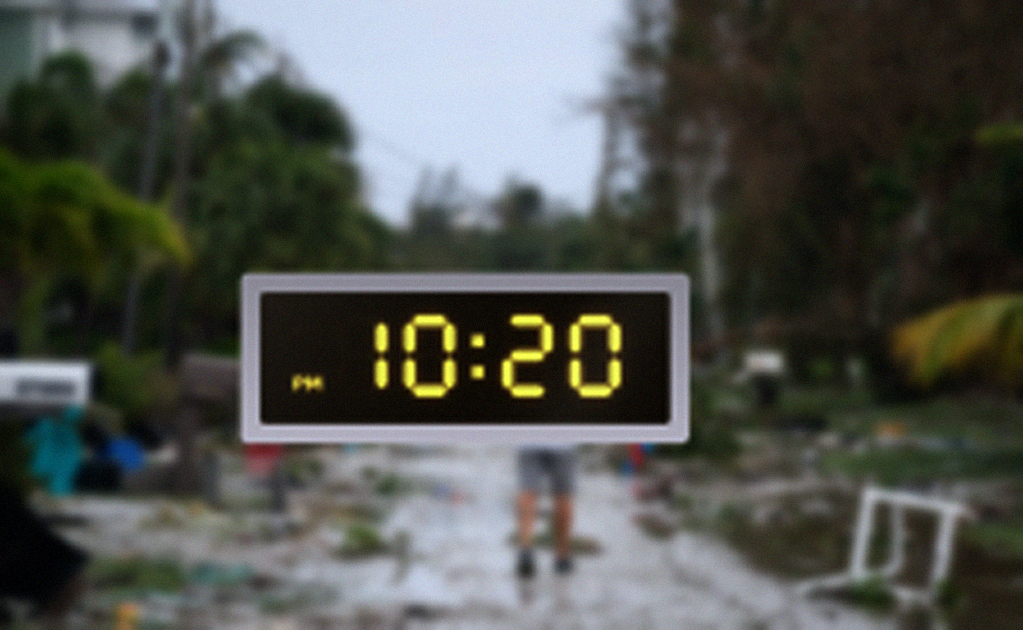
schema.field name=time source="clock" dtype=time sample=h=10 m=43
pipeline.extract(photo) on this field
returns h=10 m=20
